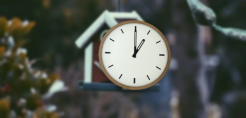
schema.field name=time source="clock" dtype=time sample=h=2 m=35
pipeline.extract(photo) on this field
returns h=1 m=0
